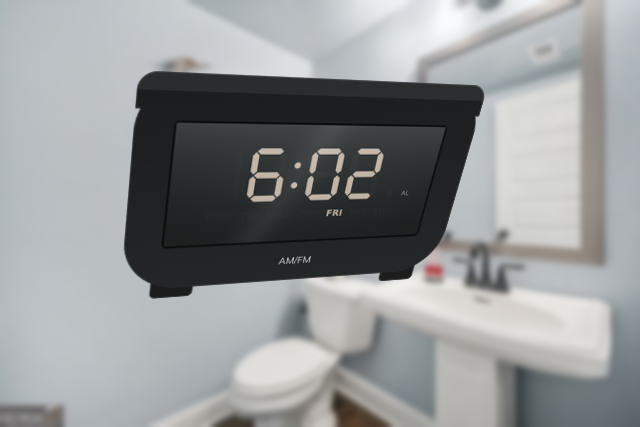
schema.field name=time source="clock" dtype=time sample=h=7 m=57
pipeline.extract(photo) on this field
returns h=6 m=2
